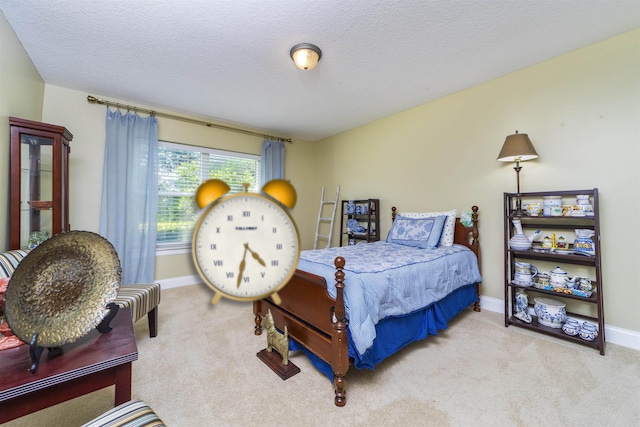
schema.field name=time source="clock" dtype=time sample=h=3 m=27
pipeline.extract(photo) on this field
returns h=4 m=32
